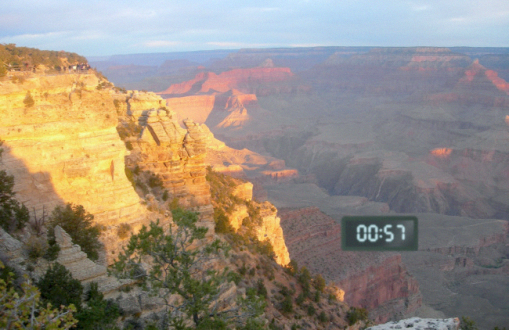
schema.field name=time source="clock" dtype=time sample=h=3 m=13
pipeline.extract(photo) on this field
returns h=0 m=57
